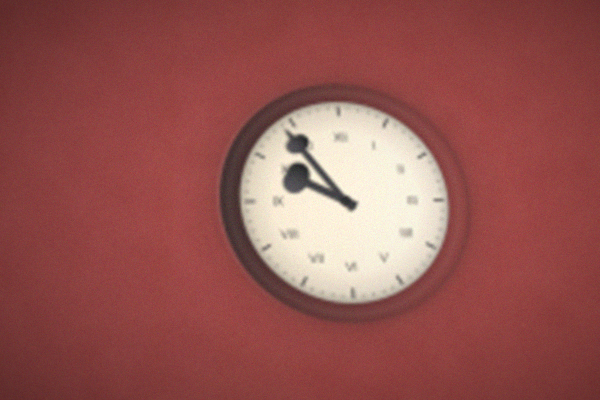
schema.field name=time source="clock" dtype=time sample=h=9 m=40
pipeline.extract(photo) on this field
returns h=9 m=54
